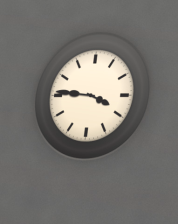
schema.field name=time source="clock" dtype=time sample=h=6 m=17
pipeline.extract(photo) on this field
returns h=3 m=46
